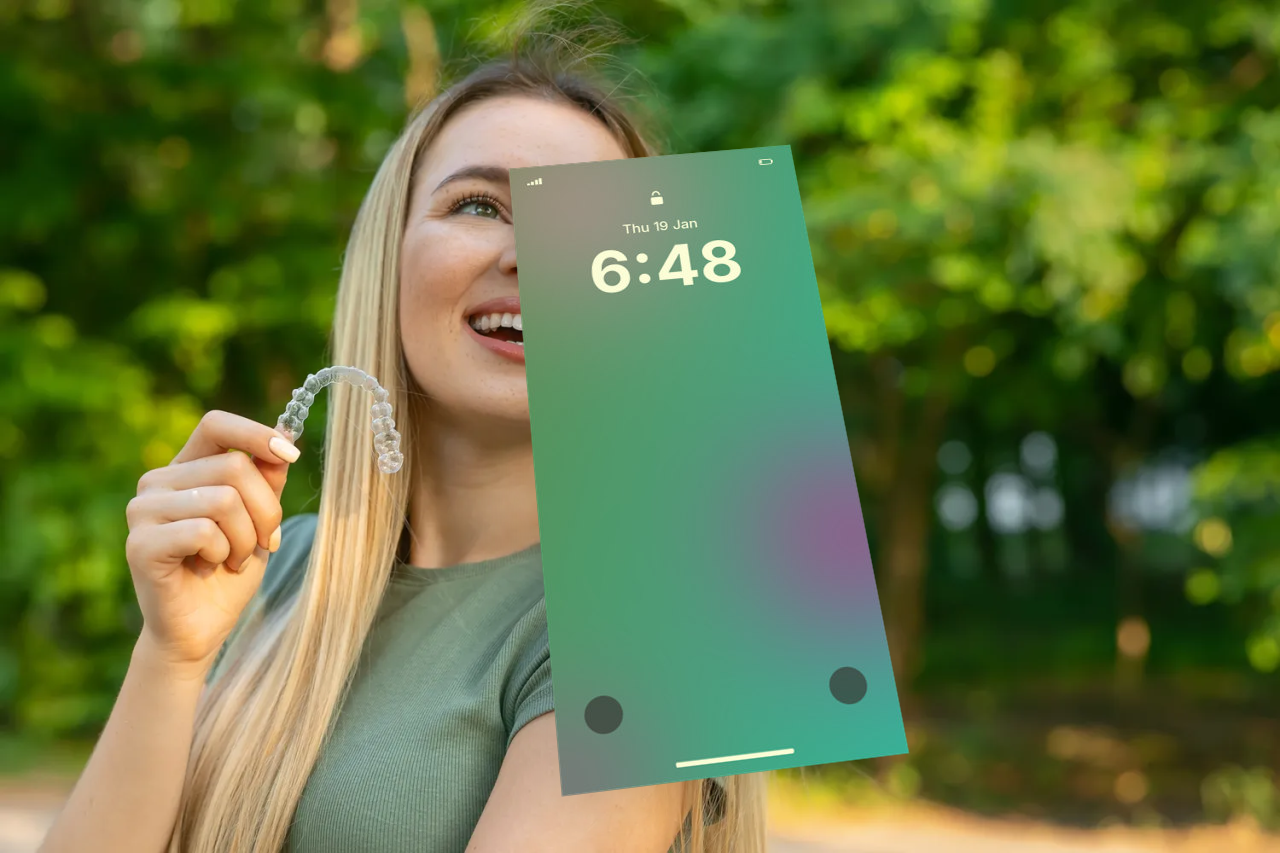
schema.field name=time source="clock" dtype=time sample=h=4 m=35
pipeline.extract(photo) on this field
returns h=6 m=48
